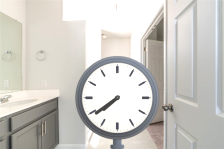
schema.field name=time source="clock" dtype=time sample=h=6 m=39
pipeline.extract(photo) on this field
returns h=7 m=39
